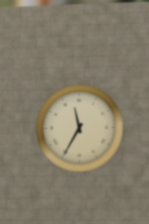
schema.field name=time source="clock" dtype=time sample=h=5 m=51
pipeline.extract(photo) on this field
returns h=11 m=35
